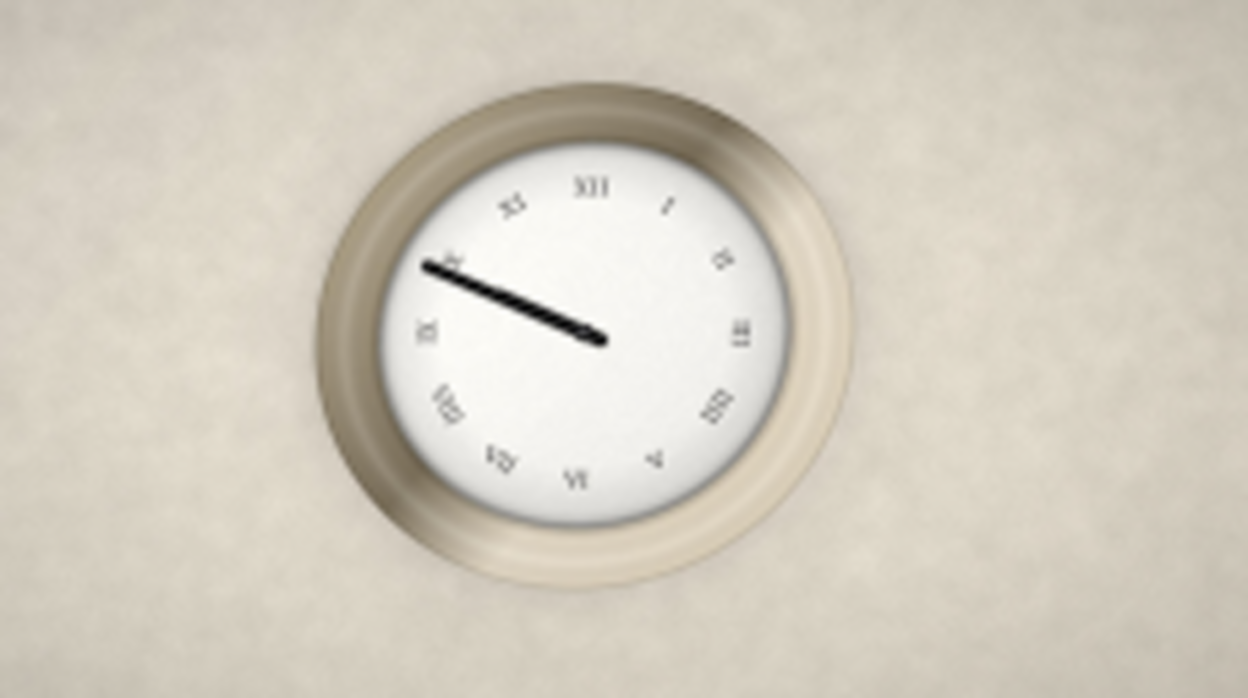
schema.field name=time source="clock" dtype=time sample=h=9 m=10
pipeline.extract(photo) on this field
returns h=9 m=49
